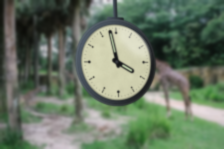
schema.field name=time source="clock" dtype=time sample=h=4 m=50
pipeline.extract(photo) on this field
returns h=3 m=58
